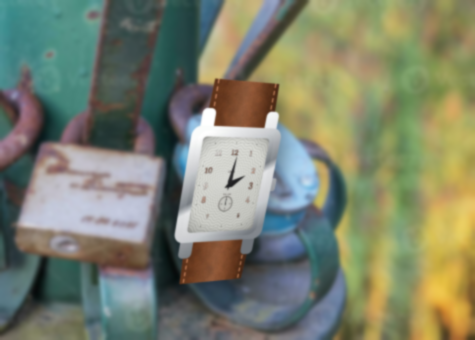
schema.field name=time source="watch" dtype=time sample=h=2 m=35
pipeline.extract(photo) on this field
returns h=2 m=1
